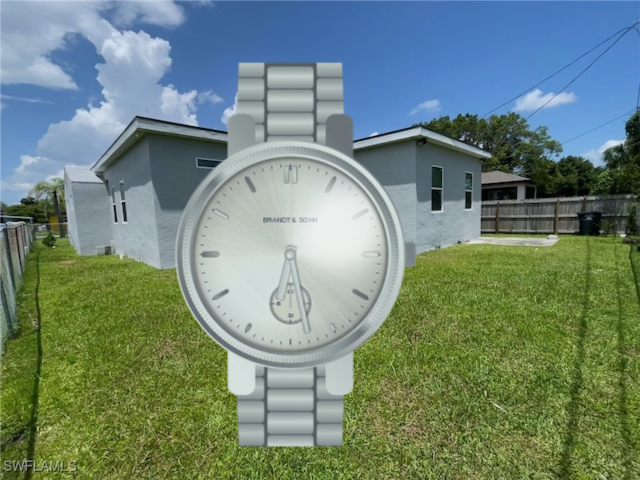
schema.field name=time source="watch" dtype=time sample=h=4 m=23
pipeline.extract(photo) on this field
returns h=6 m=28
